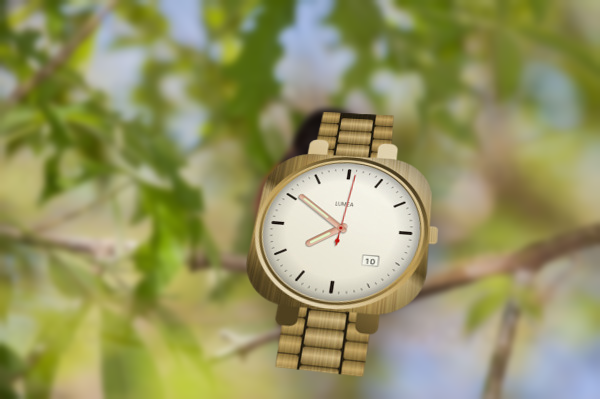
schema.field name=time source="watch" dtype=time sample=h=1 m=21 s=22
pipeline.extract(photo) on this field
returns h=7 m=51 s=1
